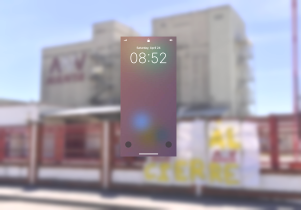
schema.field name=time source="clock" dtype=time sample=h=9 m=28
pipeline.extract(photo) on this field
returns h=8 m=52
